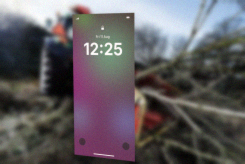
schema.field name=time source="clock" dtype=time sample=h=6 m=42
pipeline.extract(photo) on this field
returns h=12 m=25
